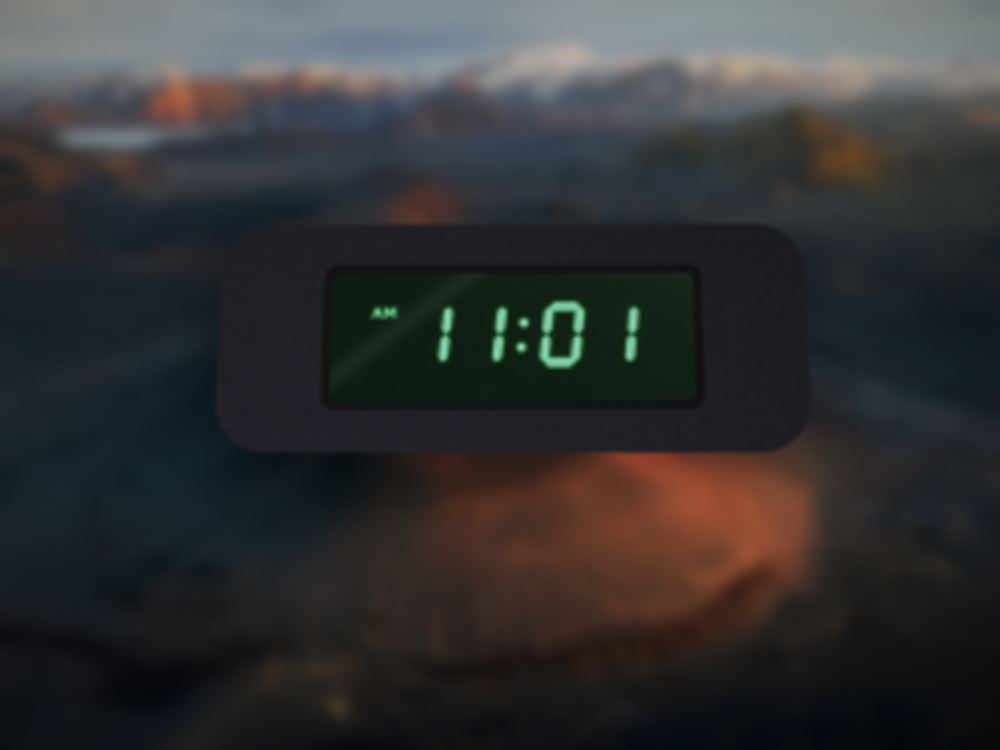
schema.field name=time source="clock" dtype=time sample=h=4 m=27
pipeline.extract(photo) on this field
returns h=11 m=1
